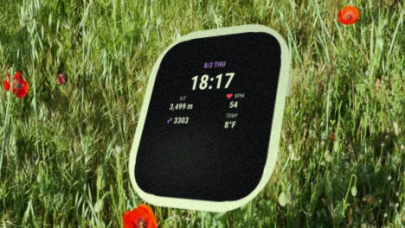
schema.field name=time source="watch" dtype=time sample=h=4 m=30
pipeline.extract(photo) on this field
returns h=18 m=17
